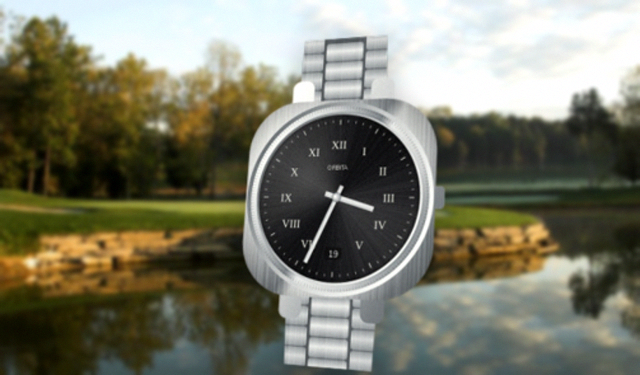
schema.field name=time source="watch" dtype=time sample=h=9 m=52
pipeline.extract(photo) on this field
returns h=3 m=34
